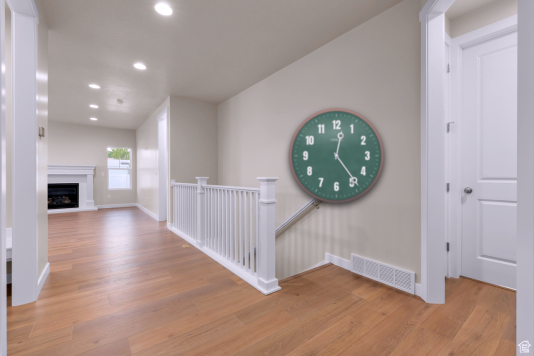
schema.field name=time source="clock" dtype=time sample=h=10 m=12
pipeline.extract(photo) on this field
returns h=12 m=24
